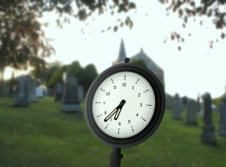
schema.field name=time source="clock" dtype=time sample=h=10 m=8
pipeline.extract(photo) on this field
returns h=6 m=37
